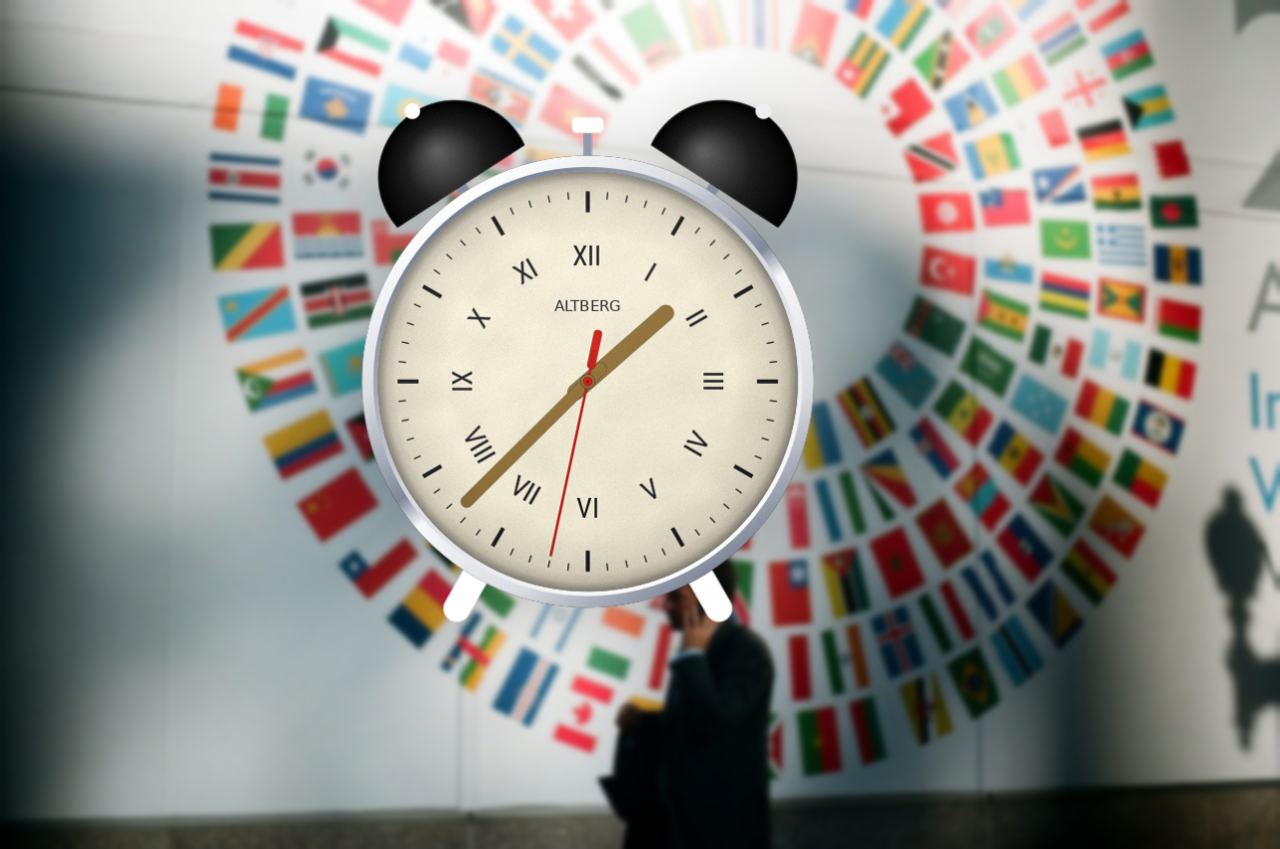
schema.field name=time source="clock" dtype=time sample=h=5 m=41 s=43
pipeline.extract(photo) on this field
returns h=1 m=37 s=32
